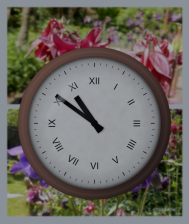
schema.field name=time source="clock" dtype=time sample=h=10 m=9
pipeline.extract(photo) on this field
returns h=10 m=51
